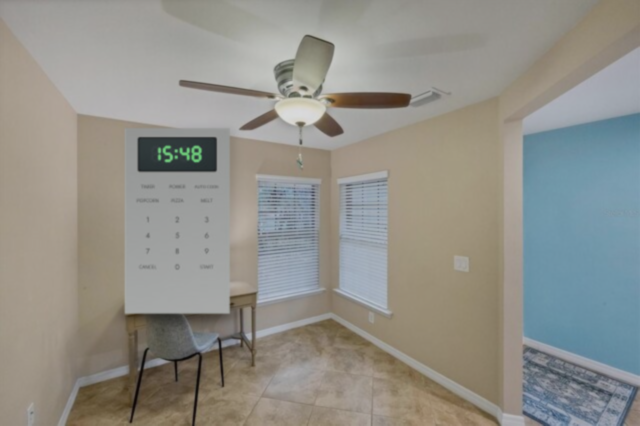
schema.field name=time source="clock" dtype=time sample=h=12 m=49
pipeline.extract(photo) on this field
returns h=15 m=48
